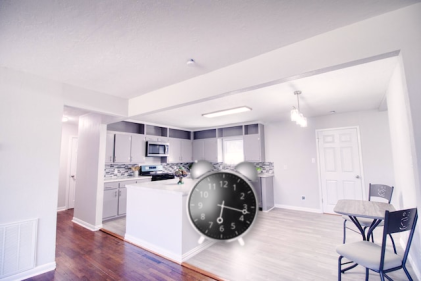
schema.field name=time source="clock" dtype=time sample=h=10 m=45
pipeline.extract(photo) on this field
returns h=6 m=17
